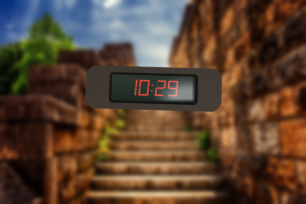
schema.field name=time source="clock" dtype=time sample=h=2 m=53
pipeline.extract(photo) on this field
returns h=10 m=29
